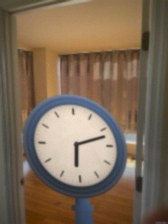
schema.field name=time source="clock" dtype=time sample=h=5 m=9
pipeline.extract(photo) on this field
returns h=6 m=12
